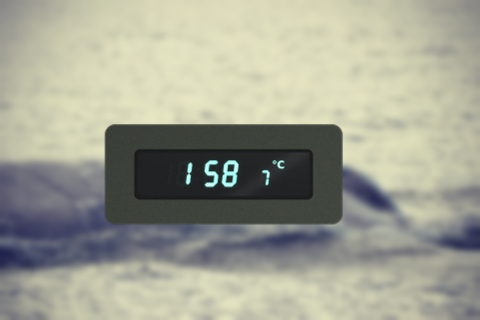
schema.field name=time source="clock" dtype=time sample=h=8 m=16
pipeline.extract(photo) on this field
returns h=1 m=58
